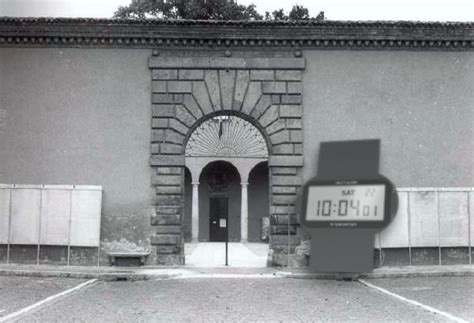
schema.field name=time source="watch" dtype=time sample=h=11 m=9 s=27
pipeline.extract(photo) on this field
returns h=10 m=4 s=1
